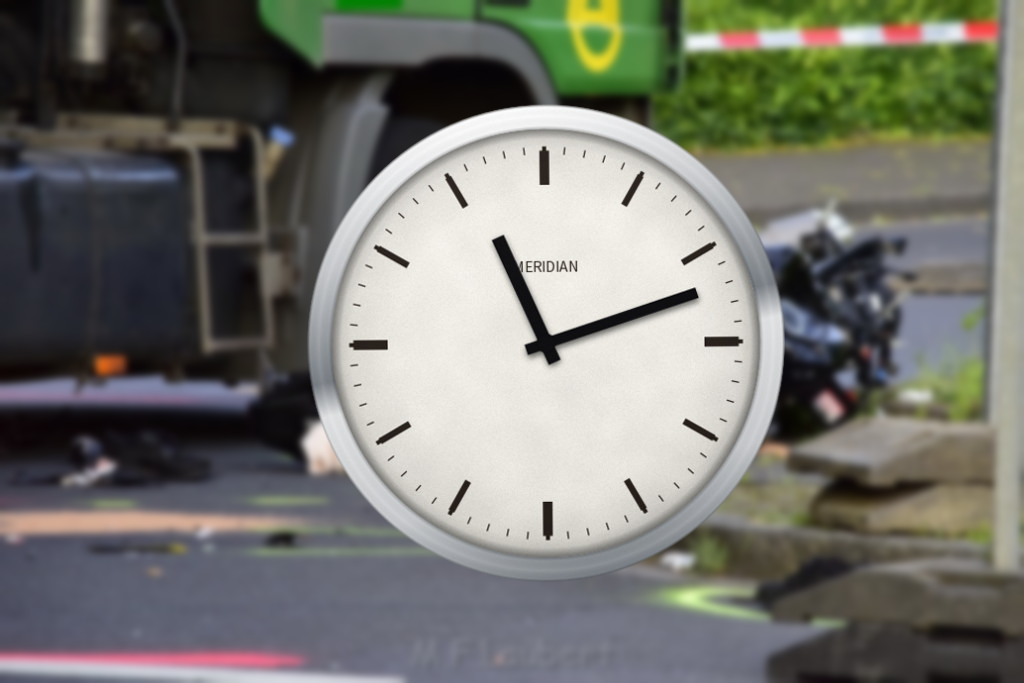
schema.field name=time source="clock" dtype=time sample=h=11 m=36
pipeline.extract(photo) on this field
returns h=11 m=12
